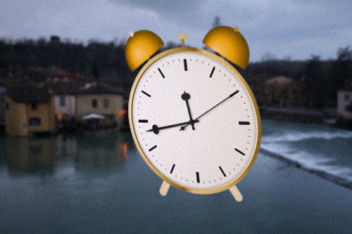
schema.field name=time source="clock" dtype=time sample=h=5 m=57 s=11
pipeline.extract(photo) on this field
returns h=11 m=43 s=10
